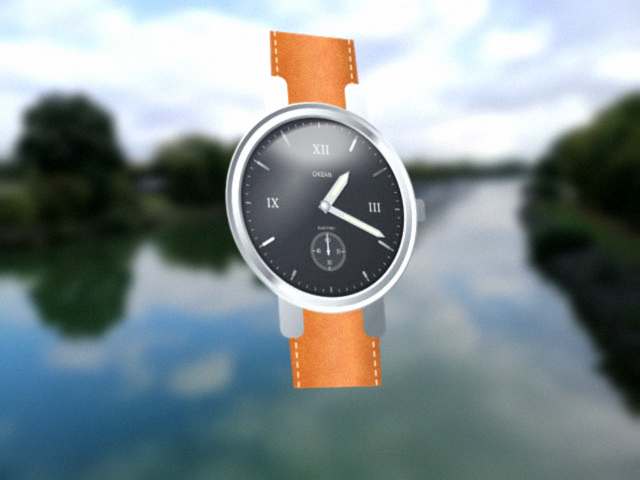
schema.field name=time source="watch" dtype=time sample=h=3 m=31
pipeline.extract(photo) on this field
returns h=1 m=19
